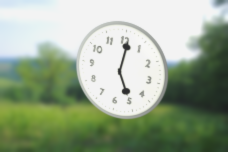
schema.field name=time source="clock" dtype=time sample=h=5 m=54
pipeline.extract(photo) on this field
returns h=5 m=1
